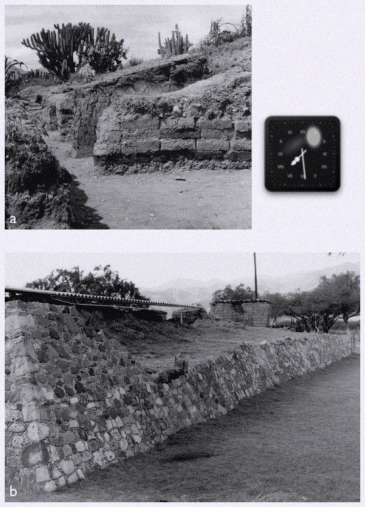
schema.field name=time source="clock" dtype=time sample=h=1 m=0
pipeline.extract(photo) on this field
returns h=7 m=29
